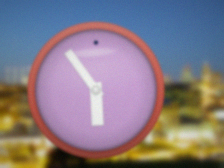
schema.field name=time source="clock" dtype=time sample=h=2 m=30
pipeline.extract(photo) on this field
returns h=5 m=54
